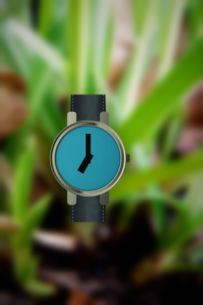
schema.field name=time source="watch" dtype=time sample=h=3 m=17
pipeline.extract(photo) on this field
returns h=7 m=0
